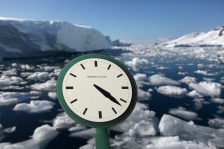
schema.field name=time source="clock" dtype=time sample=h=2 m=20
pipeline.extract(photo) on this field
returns h=4 m=22
